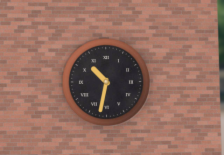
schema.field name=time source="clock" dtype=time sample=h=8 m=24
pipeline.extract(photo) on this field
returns h=10 m=32
